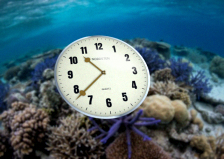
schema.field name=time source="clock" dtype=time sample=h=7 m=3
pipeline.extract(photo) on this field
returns h=10 m=38
